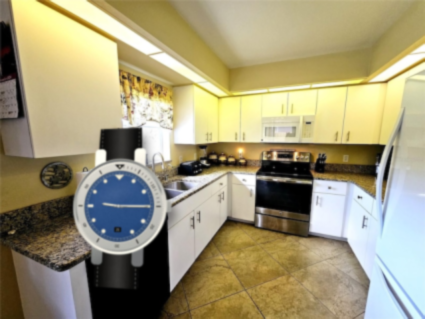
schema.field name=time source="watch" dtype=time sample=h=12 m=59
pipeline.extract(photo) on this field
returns h=9 m=15
